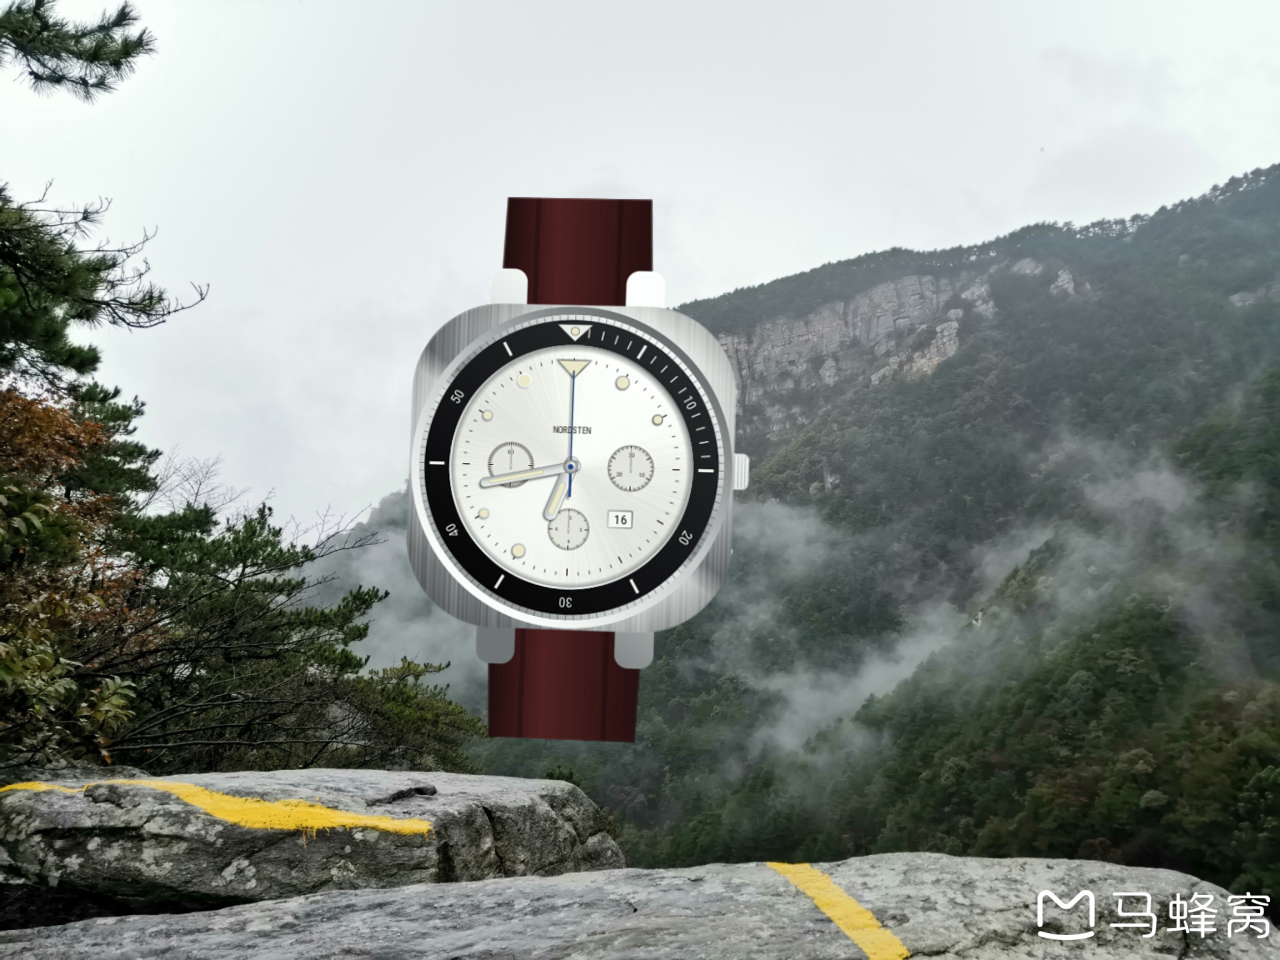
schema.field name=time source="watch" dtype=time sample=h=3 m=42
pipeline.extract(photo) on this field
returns h=6 m=43
